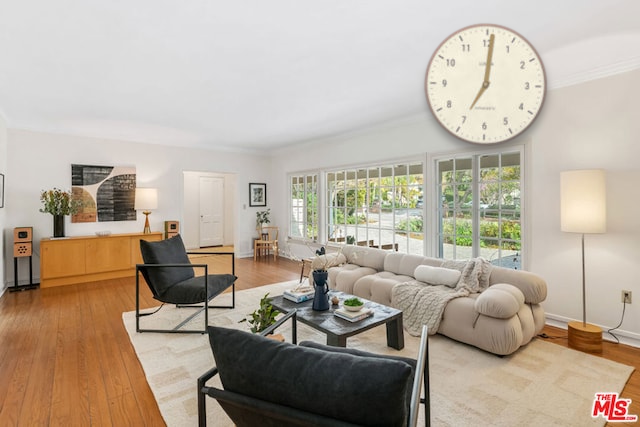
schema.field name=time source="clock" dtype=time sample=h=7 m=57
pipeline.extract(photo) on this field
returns h=7 m=1
